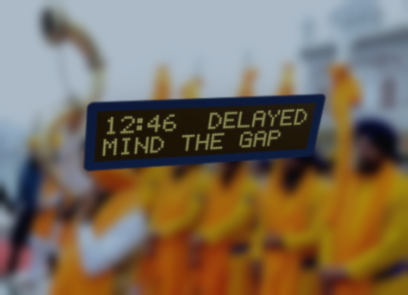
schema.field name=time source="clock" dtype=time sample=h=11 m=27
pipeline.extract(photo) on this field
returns h=12 m=46
